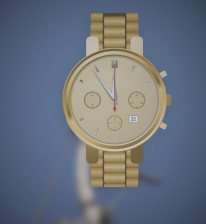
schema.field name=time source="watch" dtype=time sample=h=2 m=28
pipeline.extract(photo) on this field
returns h=11 m=54
